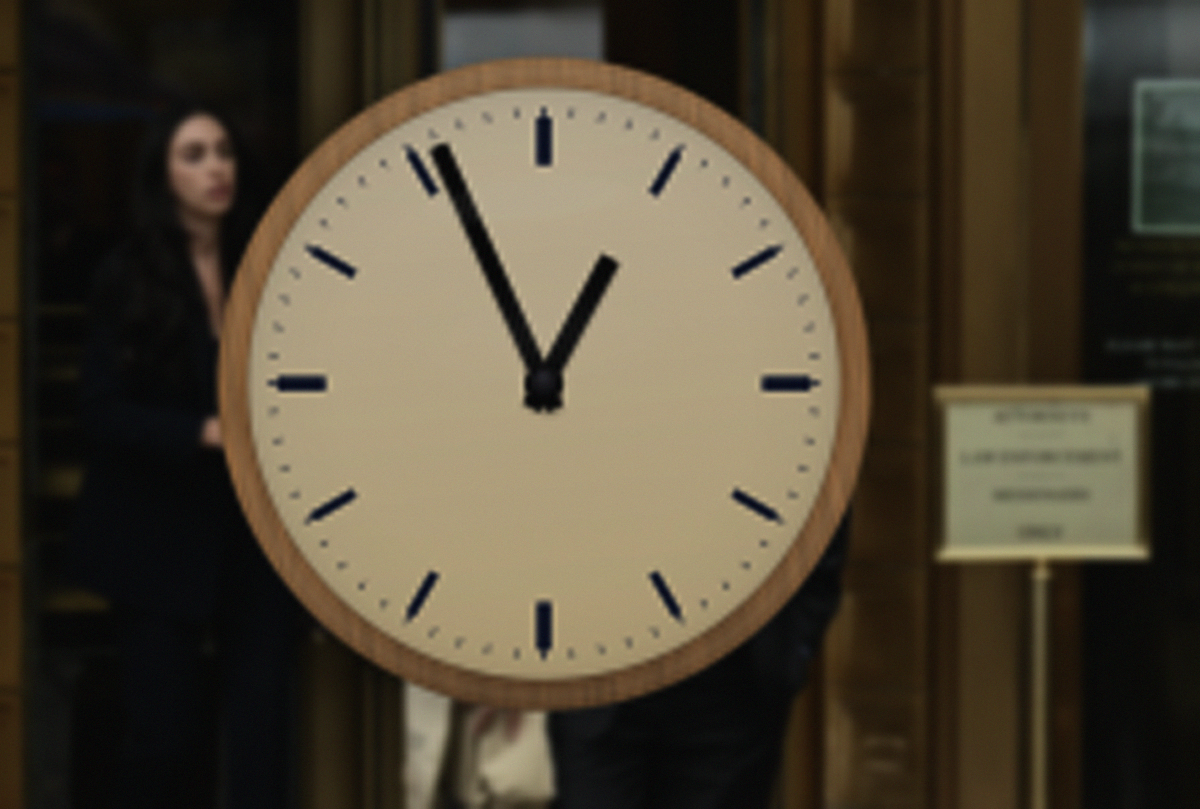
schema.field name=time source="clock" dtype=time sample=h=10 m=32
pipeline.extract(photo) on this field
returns h=12 m=56
